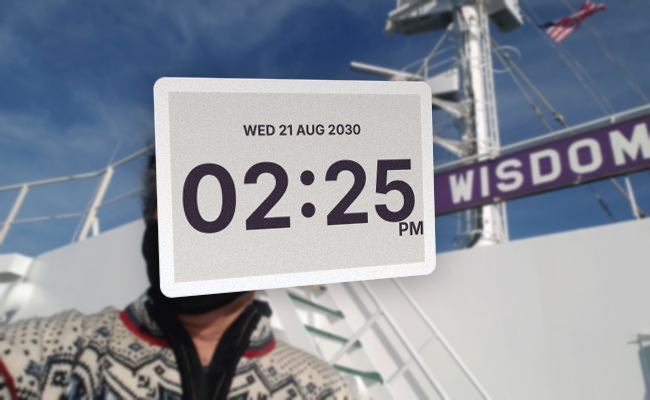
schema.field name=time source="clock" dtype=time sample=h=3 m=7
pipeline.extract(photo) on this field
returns h=2 m=25
